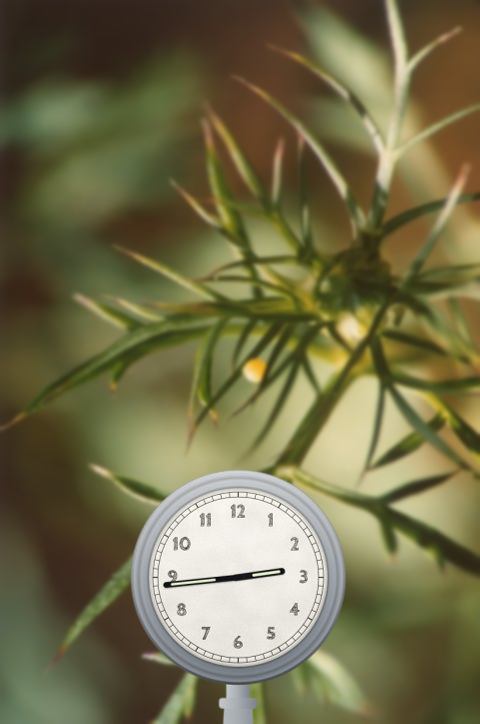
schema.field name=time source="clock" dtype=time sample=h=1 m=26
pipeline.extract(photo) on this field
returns h=2 m=44
